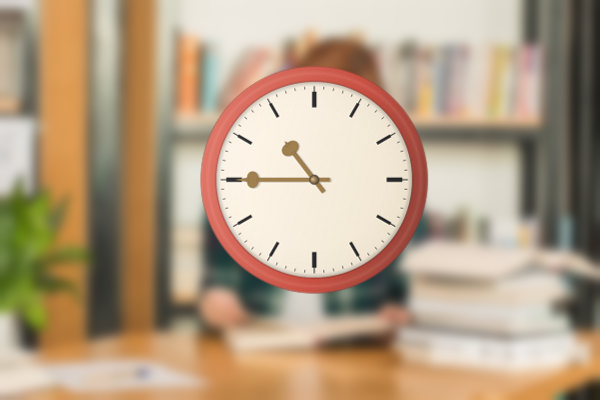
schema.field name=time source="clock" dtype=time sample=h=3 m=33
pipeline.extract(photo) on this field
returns h=10 m=45
